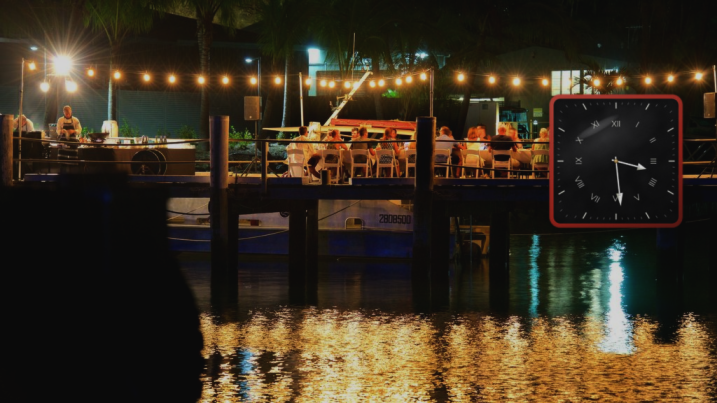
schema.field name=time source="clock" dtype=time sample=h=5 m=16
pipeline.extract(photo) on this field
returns h=3 m=29
